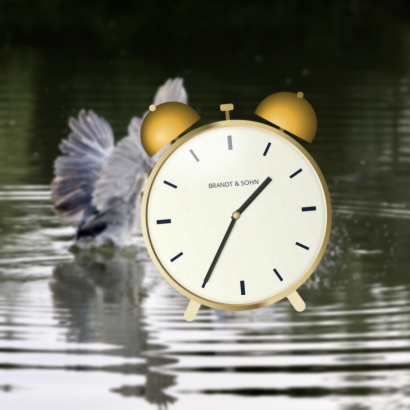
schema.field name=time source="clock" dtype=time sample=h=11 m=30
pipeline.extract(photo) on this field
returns h=1 m=35
